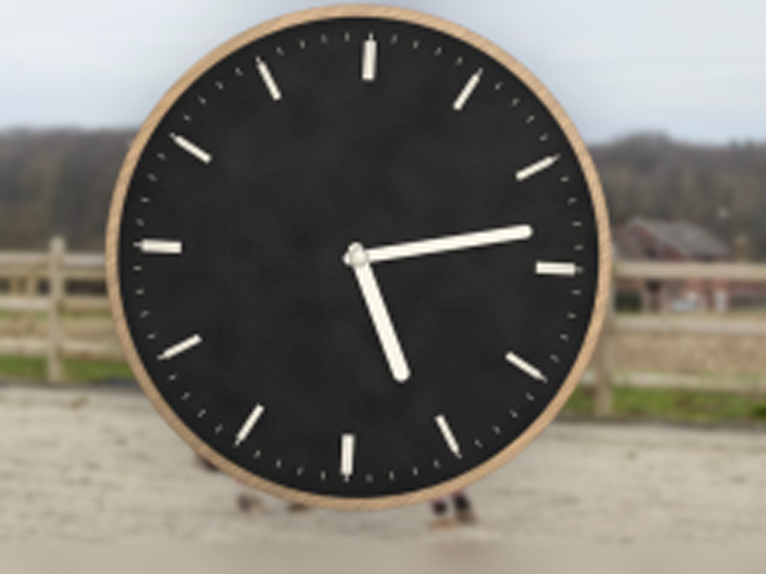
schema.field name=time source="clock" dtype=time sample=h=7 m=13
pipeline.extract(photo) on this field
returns h=5 m=13
